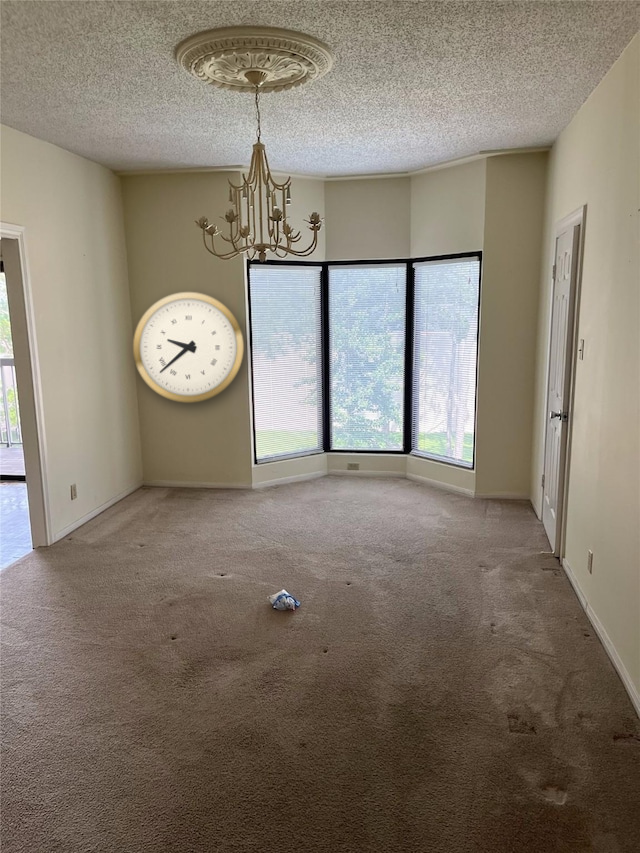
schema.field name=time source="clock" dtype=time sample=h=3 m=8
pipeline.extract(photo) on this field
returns h=9 m=38
